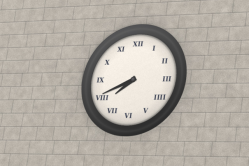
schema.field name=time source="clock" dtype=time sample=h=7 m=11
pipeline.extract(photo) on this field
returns h=7 m=41
